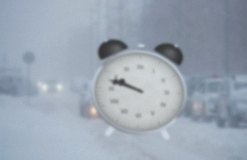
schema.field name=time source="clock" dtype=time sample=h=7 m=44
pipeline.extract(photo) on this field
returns h=9 m=48
